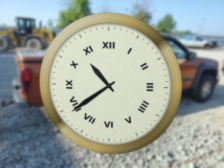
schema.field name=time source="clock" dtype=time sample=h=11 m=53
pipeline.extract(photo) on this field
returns h=10 m=39
